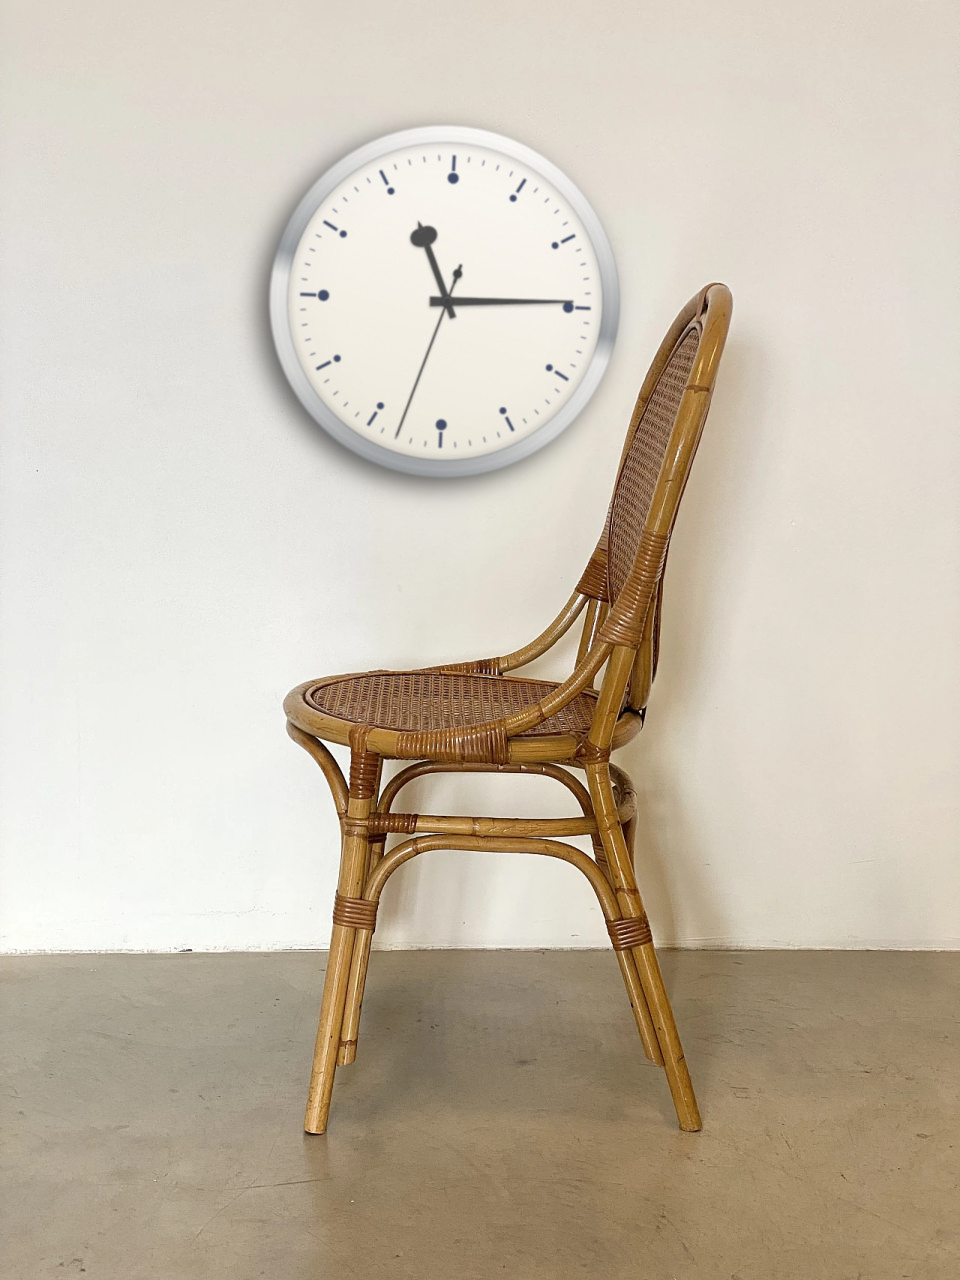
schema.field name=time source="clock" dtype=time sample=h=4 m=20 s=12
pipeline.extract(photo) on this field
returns h=11 m=14 s=33
